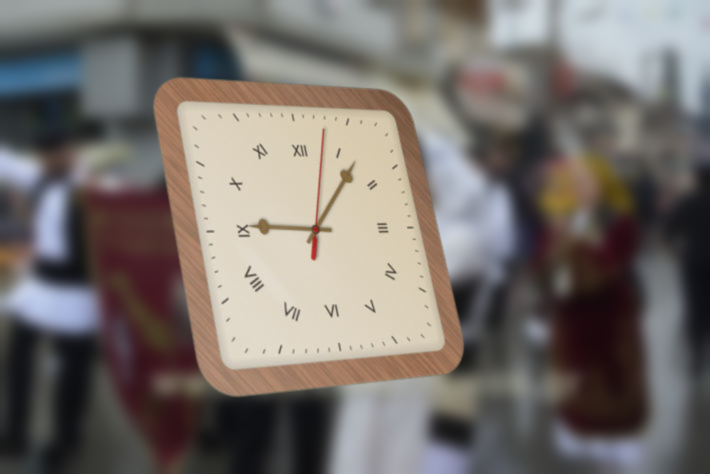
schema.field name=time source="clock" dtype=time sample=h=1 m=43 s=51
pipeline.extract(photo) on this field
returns h=9 m=7 s=3
